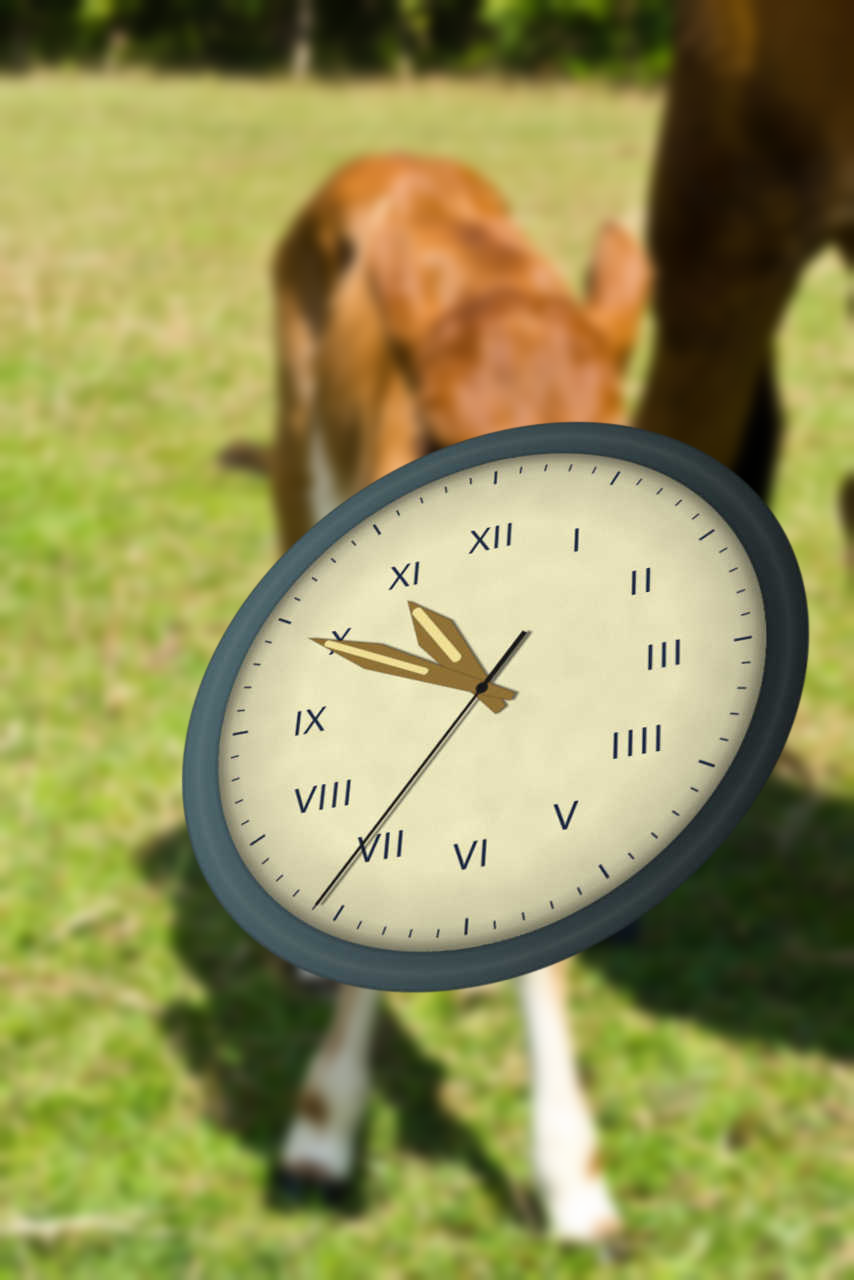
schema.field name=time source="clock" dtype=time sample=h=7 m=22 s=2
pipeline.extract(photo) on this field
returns h=10 m=49 s=36
